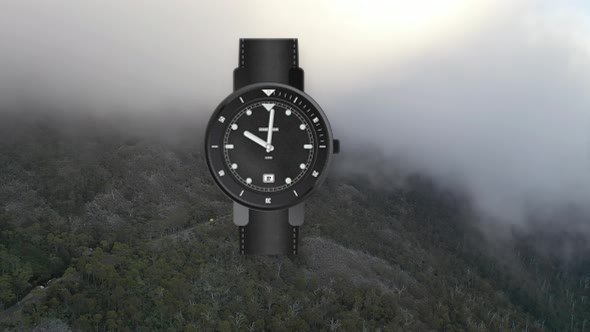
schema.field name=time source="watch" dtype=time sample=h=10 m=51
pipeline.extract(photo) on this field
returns h=10 m=1
